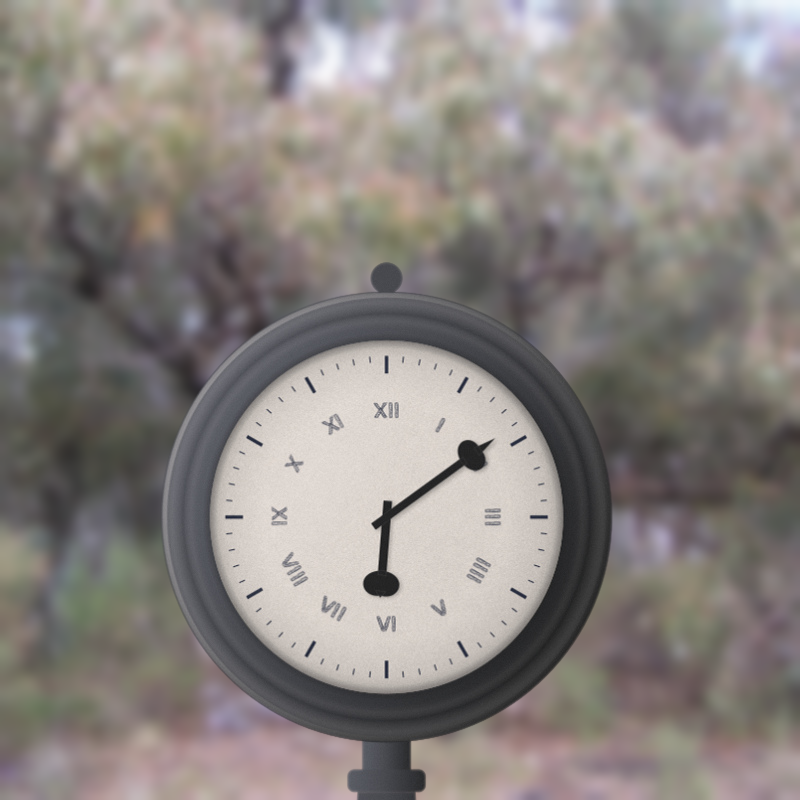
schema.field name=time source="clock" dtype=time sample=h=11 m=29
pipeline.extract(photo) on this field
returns h=6 m=9
